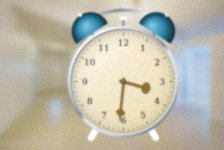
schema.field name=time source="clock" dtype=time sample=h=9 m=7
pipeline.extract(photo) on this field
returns h=3 m=31
